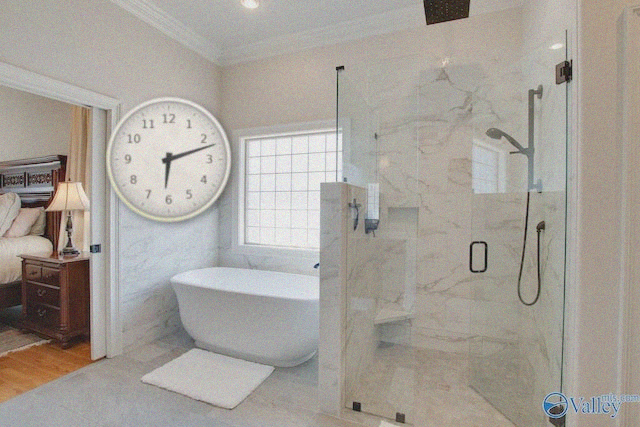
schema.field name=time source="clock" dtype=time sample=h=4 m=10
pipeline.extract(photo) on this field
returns h=6 m=12
